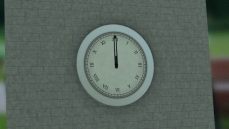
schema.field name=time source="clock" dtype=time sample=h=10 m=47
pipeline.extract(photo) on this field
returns h=12 m=0
